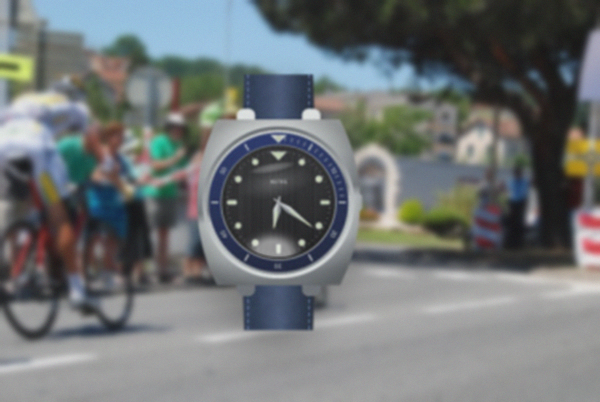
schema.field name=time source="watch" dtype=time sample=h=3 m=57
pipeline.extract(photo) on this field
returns h=6 m=21
